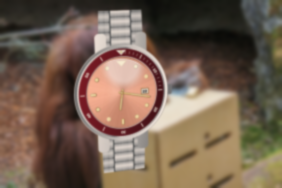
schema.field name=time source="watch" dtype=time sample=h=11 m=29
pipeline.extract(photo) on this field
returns h=6 m=17
